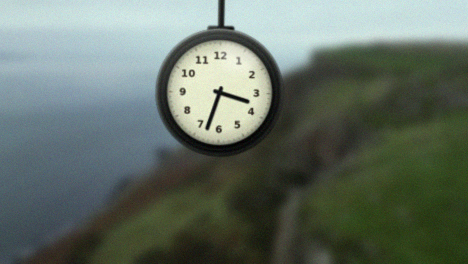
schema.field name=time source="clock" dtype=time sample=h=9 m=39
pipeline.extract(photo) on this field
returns h=3 m=33
